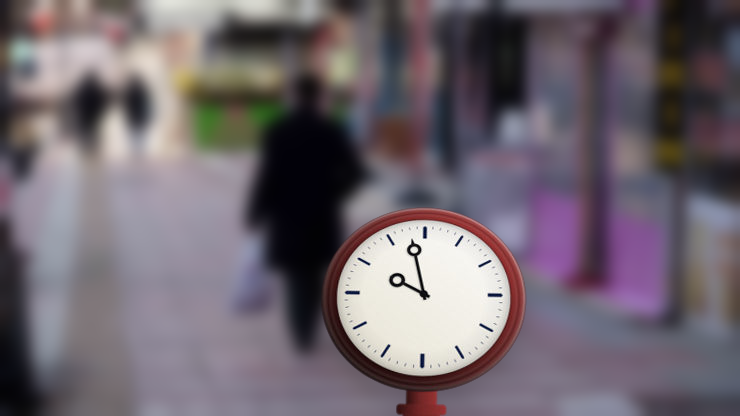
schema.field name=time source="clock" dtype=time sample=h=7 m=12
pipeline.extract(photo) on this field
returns h=9 m=58
